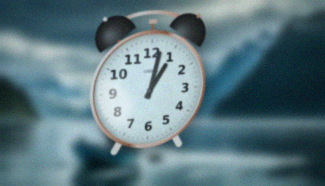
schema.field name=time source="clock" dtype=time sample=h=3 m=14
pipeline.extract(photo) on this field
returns h=1 m=2
